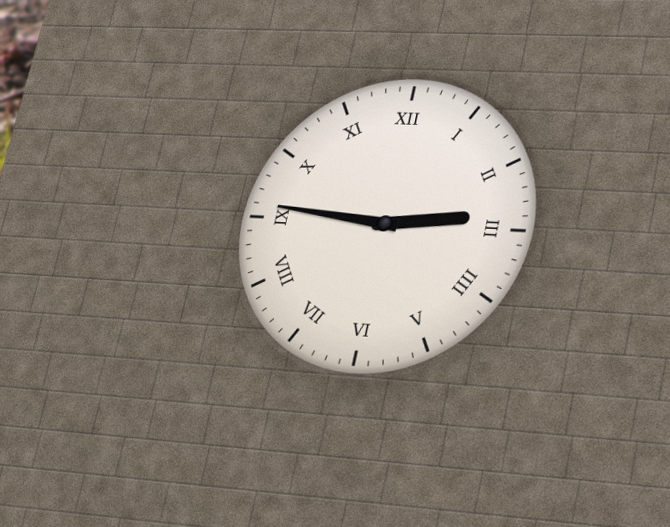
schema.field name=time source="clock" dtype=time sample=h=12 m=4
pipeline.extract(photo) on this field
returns h=2 m=46
